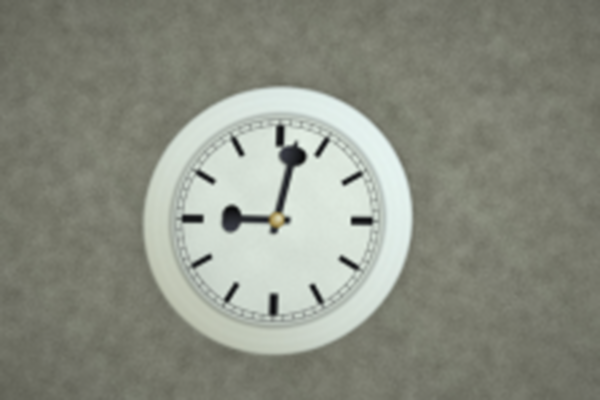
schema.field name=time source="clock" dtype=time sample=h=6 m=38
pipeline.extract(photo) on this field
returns h=9 m=2
